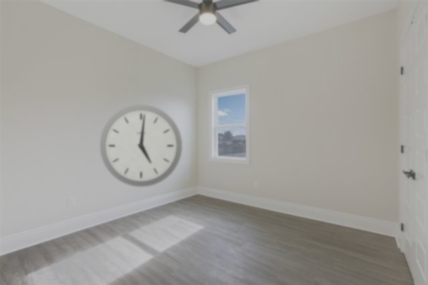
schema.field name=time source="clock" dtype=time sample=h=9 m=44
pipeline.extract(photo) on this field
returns h=5 m=1
